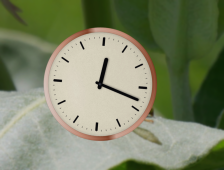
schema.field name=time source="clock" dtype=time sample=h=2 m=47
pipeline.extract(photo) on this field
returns h=12 m=18
